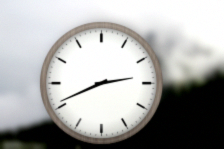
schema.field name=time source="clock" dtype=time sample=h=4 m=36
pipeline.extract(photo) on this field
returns h=2 m=41
